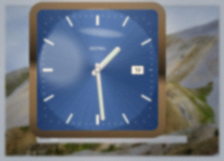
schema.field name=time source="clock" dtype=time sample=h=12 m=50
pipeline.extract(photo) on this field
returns h=1 m=29
